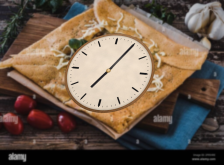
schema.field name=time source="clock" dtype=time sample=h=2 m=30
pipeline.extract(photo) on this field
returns h=7 m=5
